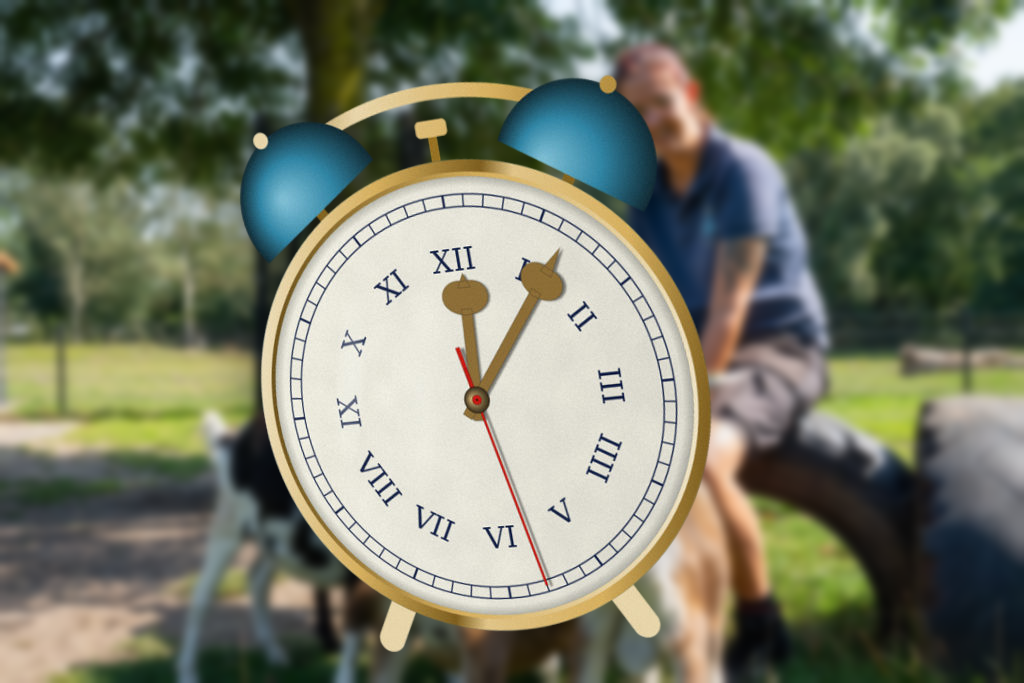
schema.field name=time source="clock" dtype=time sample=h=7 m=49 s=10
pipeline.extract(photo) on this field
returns h=12 m=6 s=28
